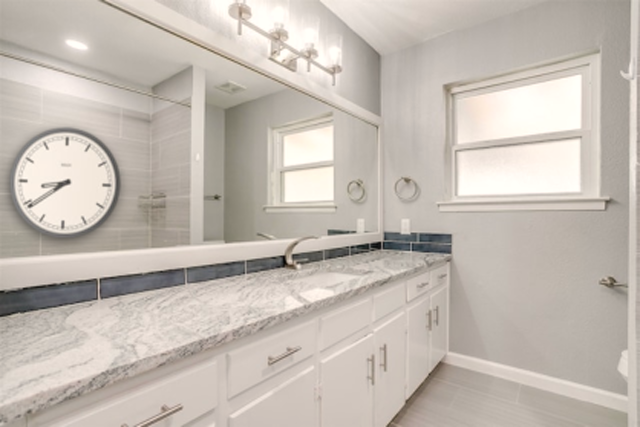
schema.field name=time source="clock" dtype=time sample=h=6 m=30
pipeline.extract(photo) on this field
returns h=8 m=39
